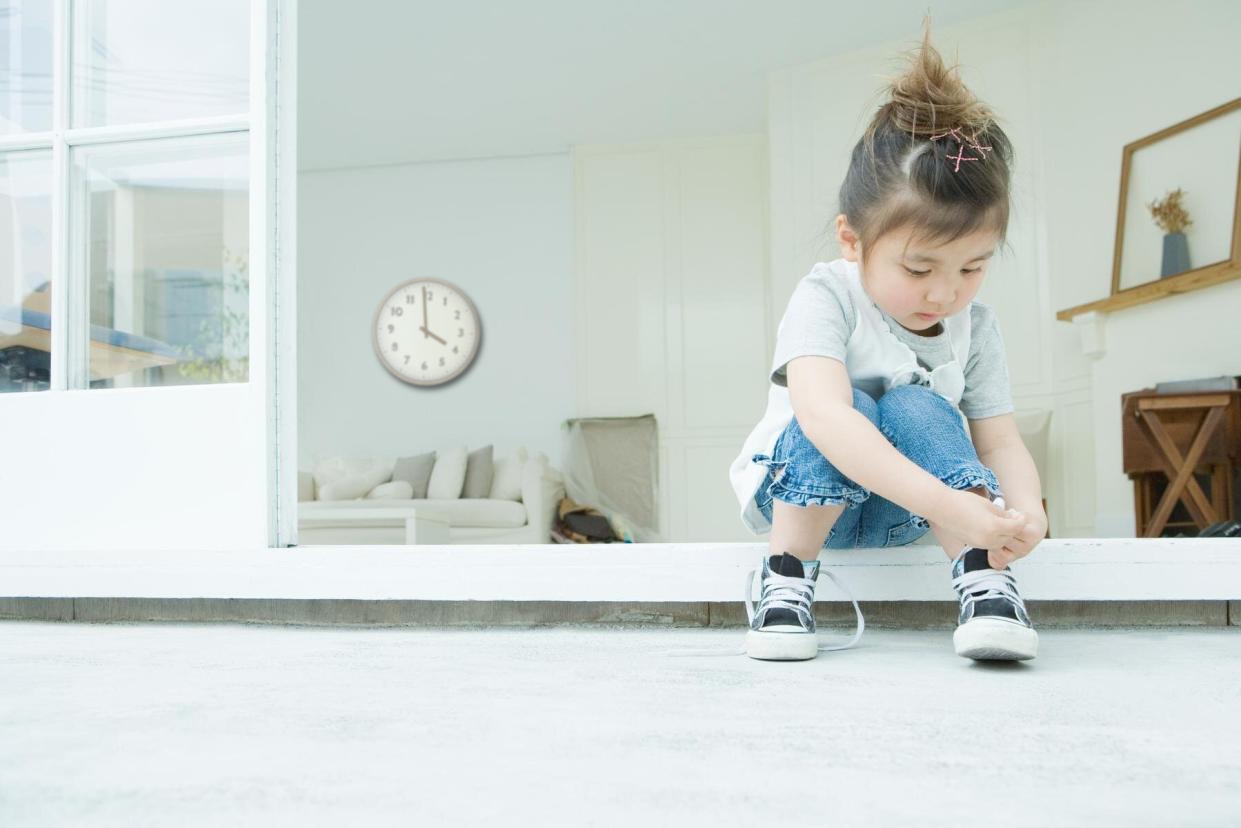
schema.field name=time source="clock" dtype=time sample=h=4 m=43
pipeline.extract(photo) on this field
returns h=3 m=59
